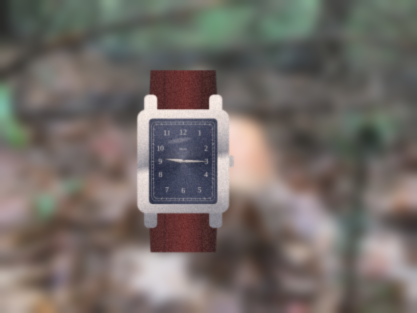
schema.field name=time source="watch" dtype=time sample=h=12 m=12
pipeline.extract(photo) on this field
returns h=9 m=15
